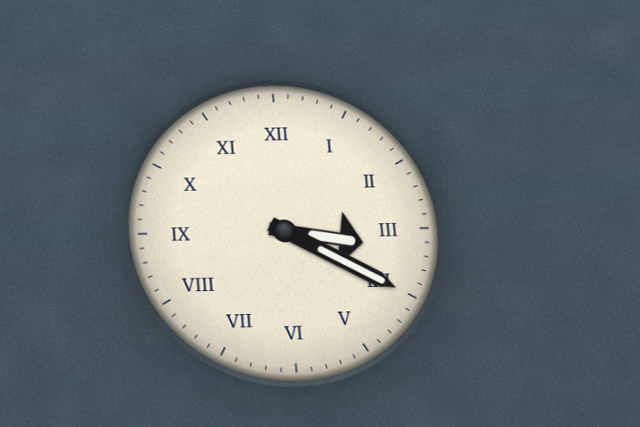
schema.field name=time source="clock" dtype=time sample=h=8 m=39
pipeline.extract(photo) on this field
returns h=3 m=20
